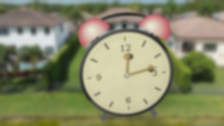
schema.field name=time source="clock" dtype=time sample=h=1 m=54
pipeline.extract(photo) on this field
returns h=12 m=13
